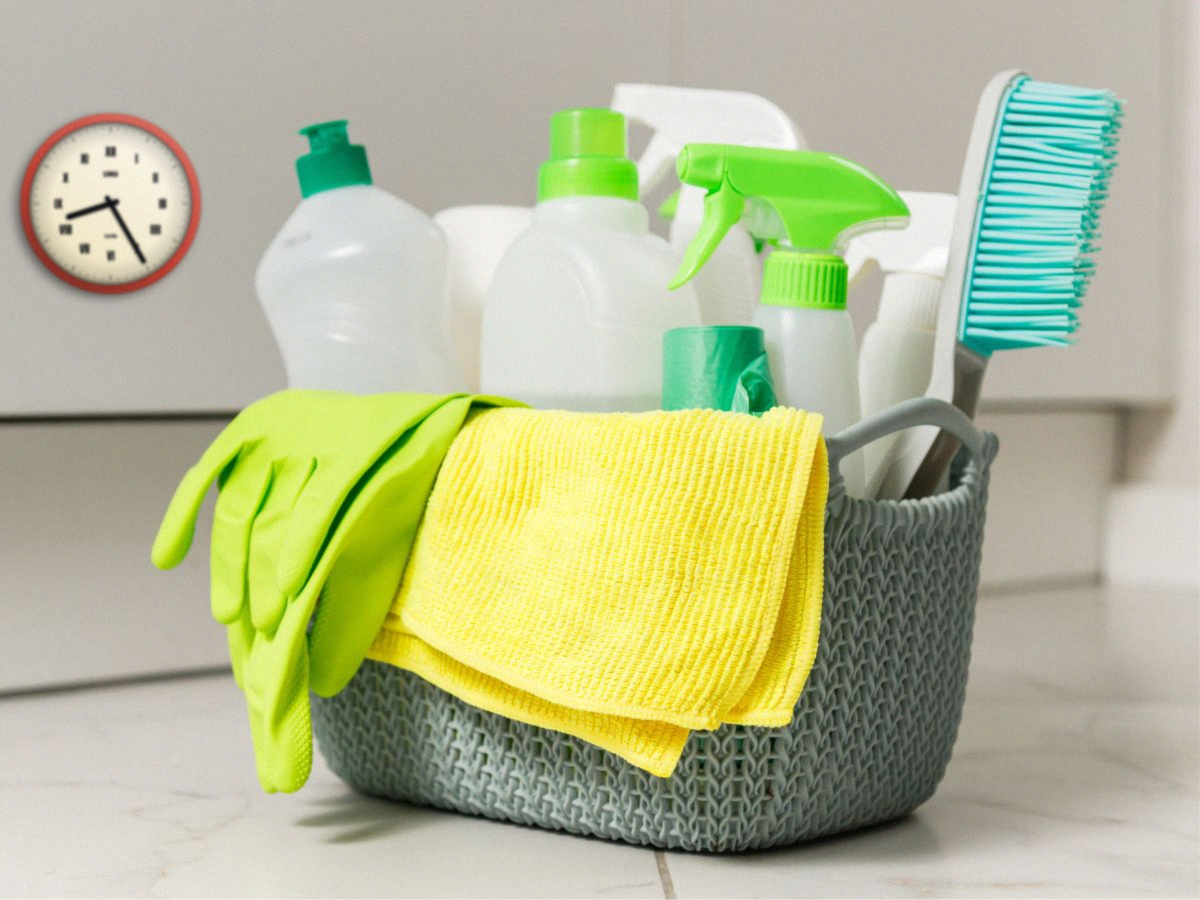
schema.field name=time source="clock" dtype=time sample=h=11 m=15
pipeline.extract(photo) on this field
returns h=8 m=25
